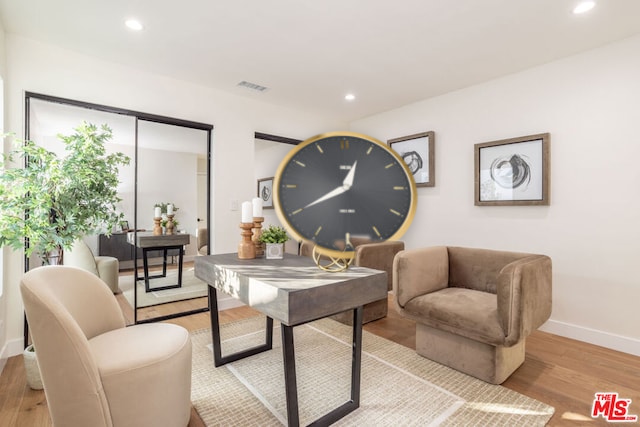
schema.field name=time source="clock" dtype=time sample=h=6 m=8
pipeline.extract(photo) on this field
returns h=12 m=40
